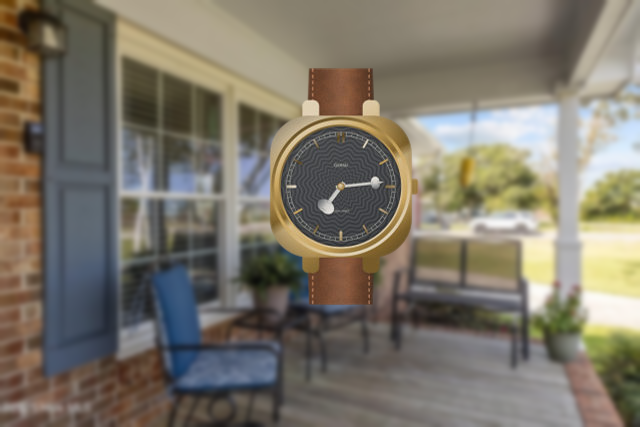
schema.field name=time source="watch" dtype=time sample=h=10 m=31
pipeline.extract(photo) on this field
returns h=7 m=14
